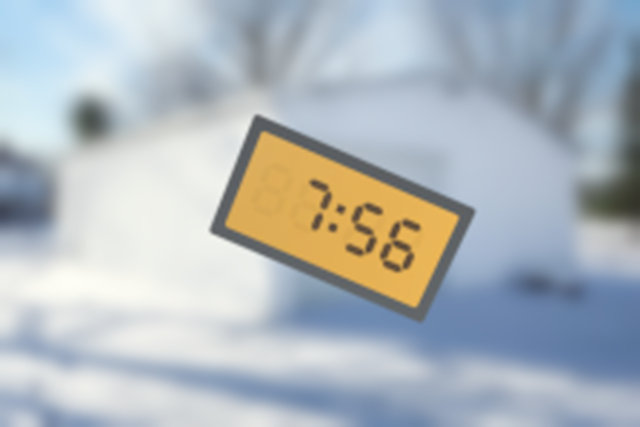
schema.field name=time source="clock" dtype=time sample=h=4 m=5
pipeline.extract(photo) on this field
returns h=7 m=56
